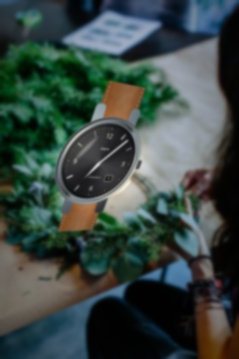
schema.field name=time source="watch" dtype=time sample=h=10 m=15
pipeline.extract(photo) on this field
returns h=7 m=7
